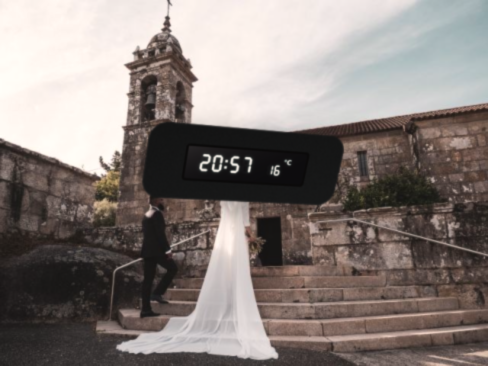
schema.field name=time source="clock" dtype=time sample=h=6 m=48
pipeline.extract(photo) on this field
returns h=20 m=57
